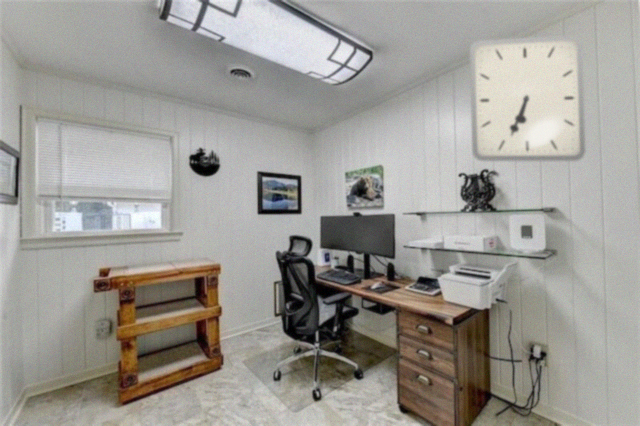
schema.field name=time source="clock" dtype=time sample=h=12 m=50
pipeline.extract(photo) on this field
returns h=6 m=34
